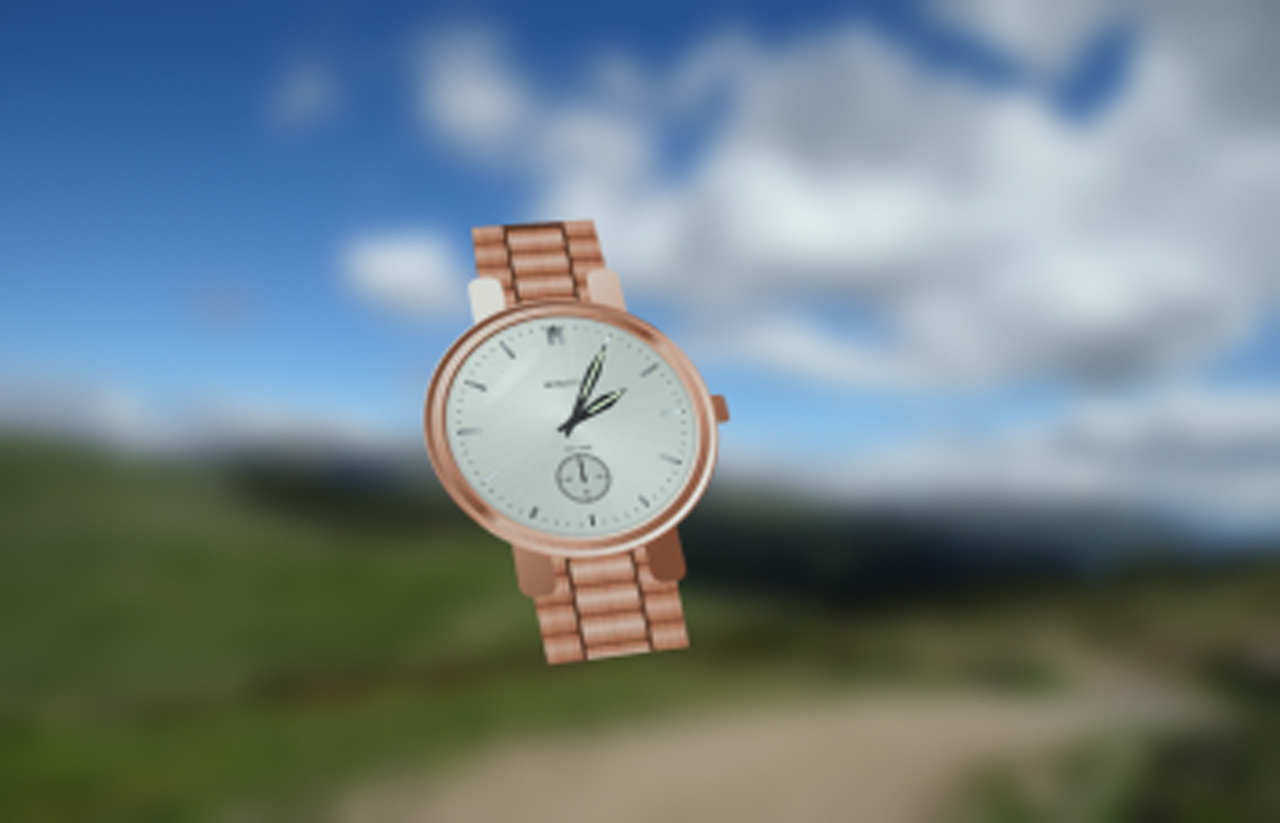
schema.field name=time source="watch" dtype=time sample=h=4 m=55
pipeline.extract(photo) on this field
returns h=2 m=5
